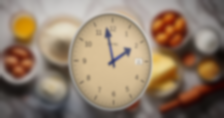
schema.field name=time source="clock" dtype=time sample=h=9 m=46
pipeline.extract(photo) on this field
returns h=1 m=58
